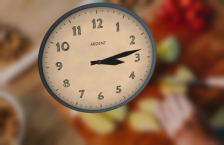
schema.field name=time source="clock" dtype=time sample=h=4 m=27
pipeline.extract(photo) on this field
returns h=3 m=13
